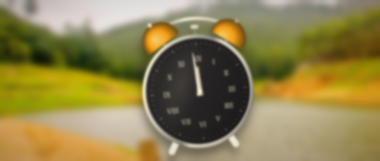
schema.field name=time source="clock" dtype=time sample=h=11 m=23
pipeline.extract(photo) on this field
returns h=11 m=59
